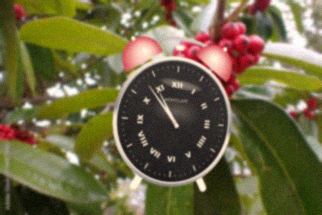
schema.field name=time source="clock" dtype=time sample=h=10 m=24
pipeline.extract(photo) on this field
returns h=10 m=53
